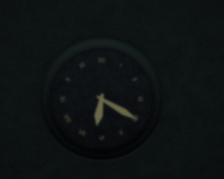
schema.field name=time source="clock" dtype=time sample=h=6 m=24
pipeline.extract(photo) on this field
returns h=6 m=20
